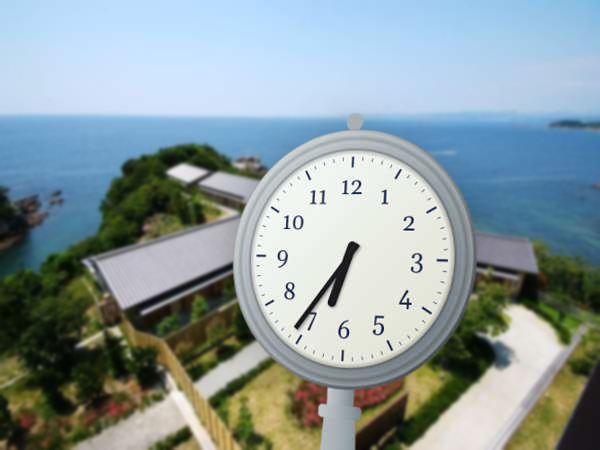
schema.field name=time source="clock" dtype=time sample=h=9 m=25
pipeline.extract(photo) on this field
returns h=6 m=36
